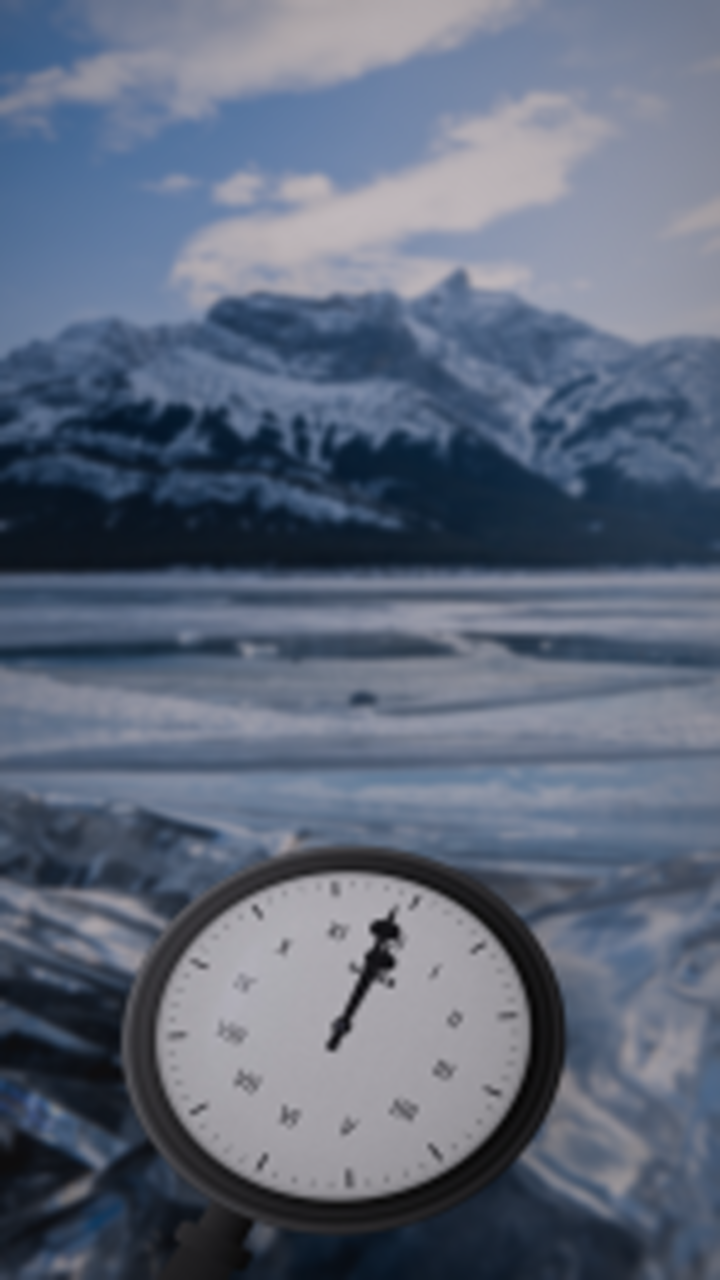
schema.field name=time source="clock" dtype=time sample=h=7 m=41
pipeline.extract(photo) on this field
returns h=11 m=59
